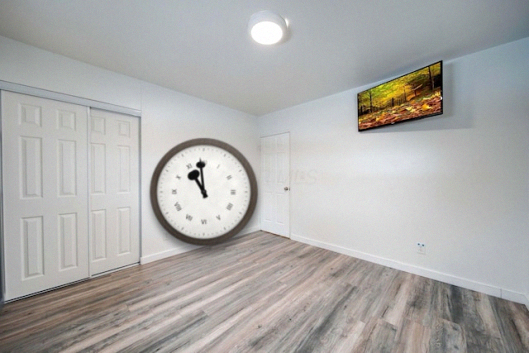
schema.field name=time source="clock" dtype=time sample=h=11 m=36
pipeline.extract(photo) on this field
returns h=10 m=59
